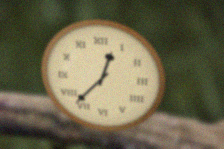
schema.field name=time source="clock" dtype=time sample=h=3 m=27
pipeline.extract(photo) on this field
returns h=12 m=37
